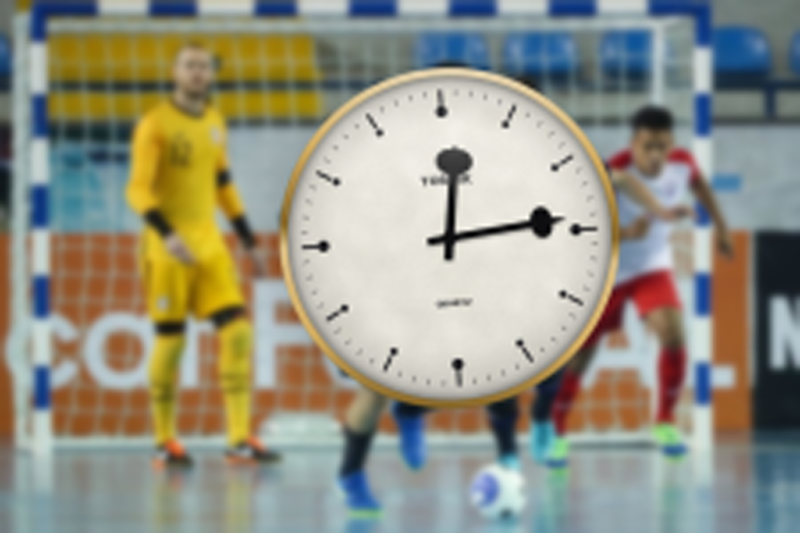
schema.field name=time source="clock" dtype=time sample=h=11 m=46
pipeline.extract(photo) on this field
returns h=12 m=14
